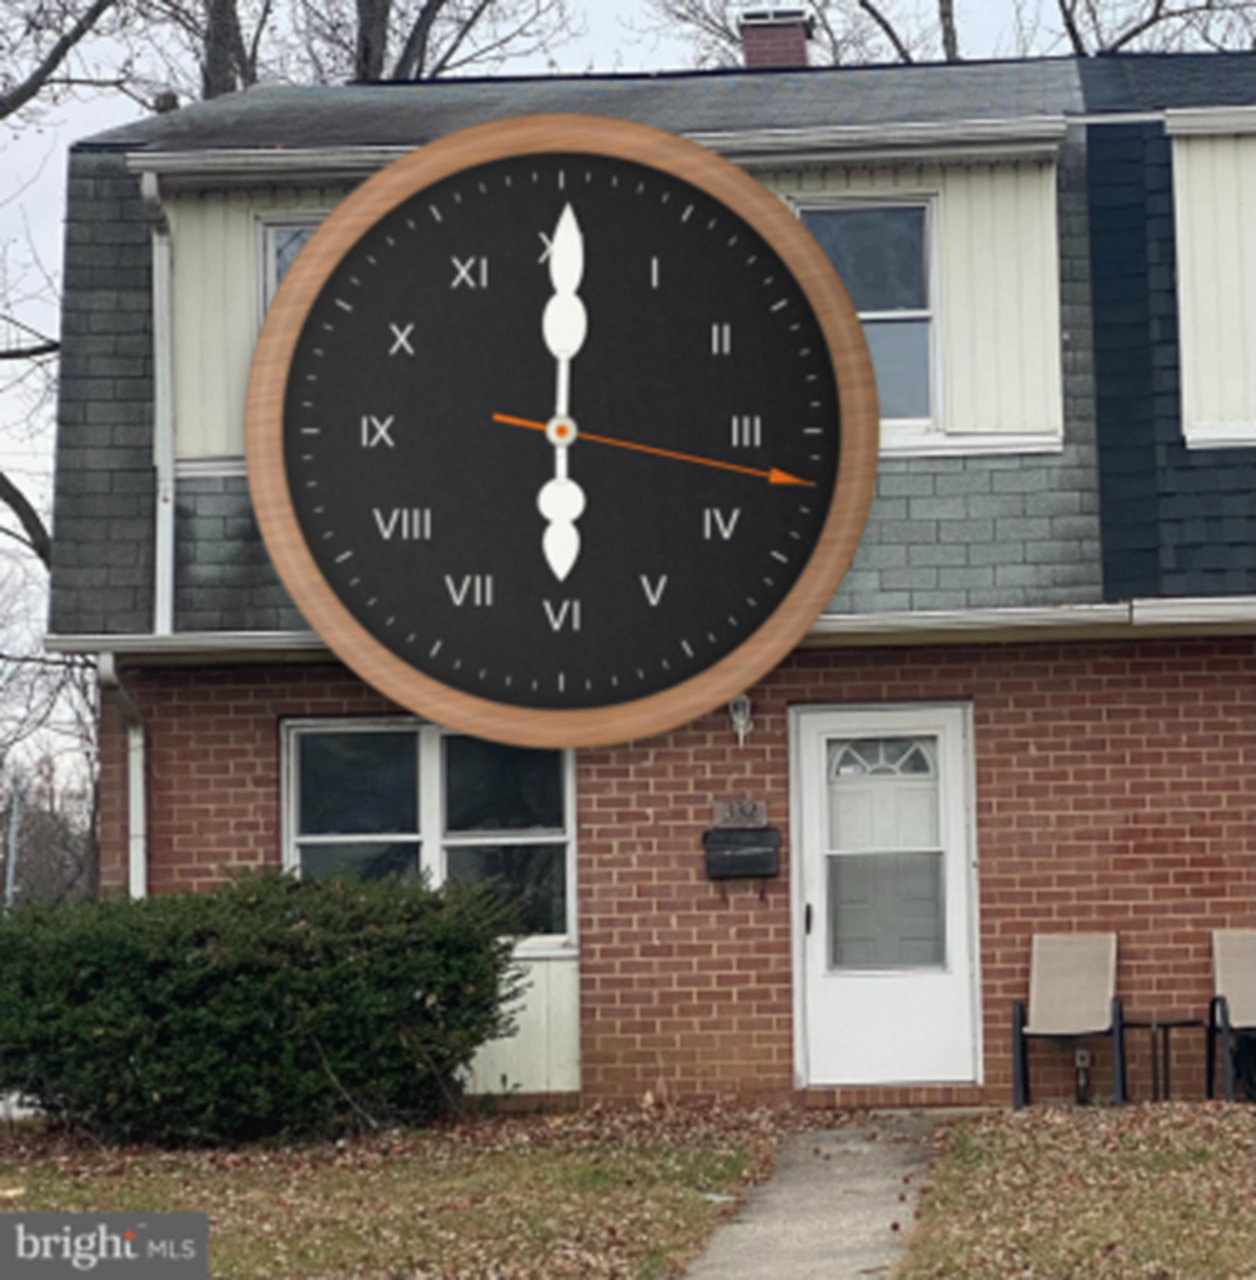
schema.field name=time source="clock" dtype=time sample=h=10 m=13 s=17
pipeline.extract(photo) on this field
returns h=6 m=0 s=17
